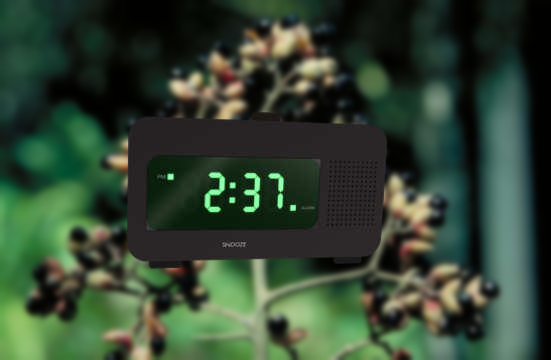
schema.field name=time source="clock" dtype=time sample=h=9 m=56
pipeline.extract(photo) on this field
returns h=2 m=37
